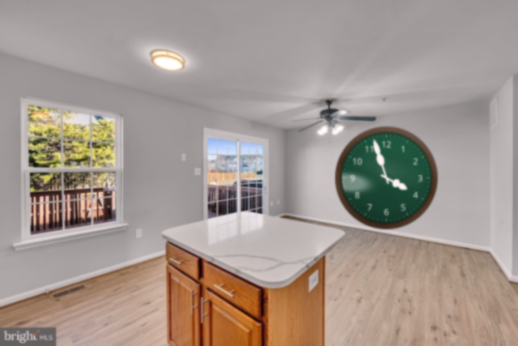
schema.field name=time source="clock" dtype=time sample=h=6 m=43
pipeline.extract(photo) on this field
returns h=3 m=57
